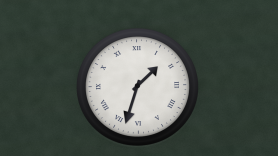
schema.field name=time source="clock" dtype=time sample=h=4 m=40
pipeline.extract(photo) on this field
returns h=1 m=33
